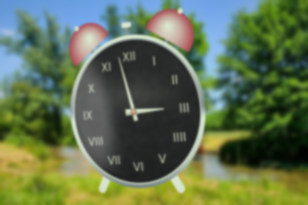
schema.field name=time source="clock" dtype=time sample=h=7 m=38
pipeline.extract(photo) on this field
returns h=2 m=58
